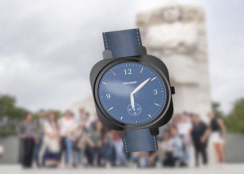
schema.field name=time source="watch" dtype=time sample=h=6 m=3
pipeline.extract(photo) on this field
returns h=6 m=9
